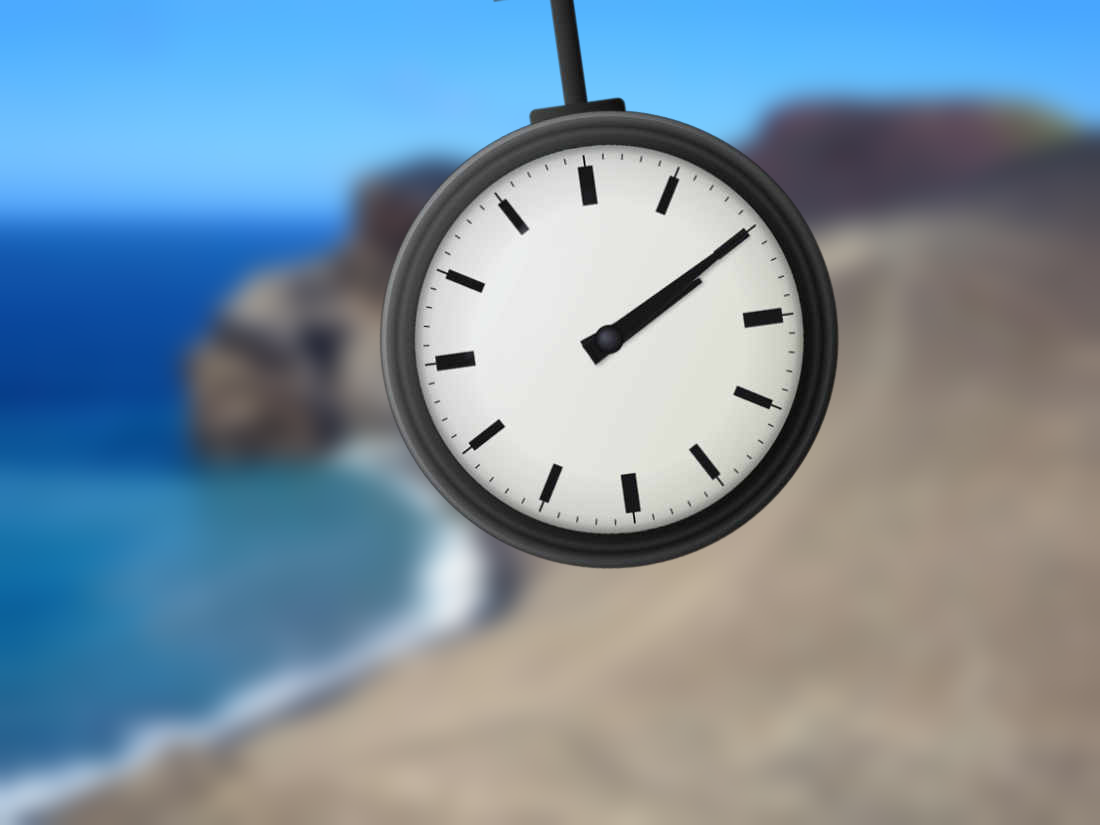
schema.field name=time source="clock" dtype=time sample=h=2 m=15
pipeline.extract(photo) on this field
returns h=2 m=10
